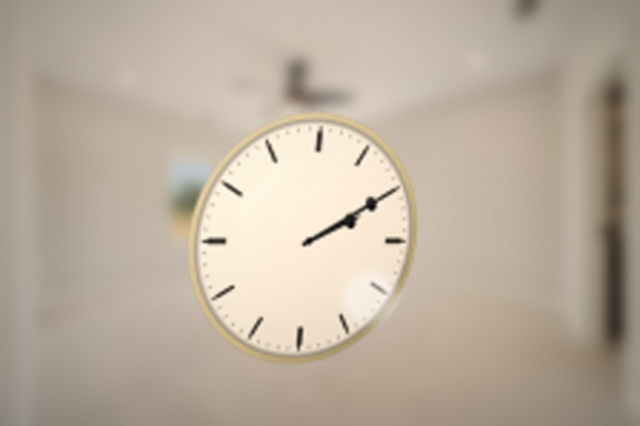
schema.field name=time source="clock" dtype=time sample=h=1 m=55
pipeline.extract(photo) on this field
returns h=2 m=10
